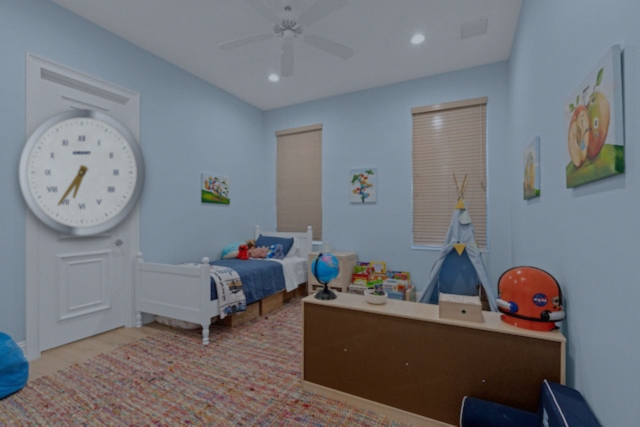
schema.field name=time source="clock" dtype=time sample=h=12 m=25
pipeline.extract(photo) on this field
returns h=6 m=36
